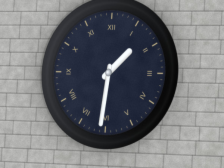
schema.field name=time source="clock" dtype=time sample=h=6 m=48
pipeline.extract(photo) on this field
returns h=1 m=31
